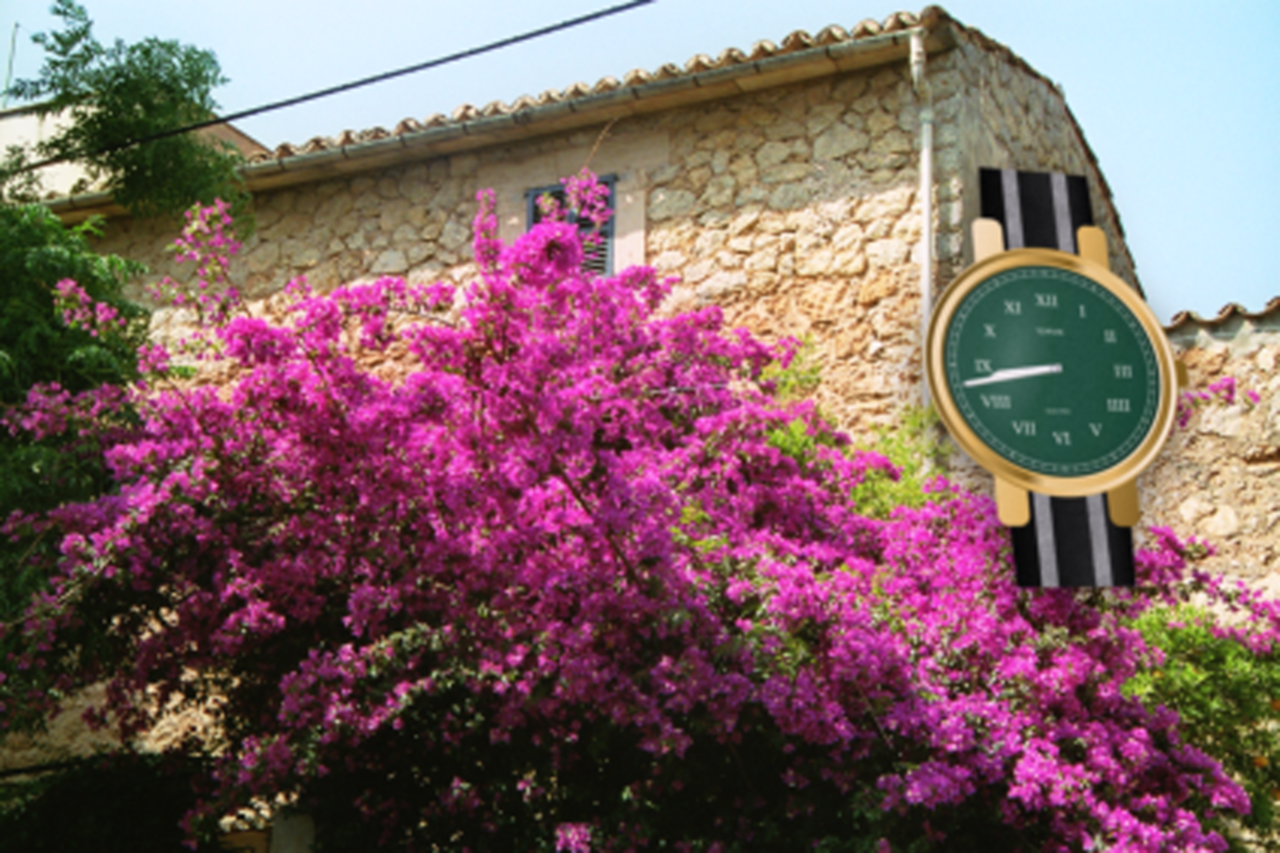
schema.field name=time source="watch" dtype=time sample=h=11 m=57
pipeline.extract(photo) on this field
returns h=8 m=43
